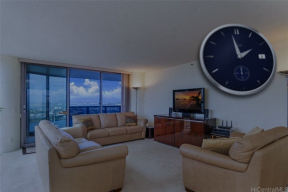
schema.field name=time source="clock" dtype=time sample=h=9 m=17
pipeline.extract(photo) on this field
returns h=1 m=58
